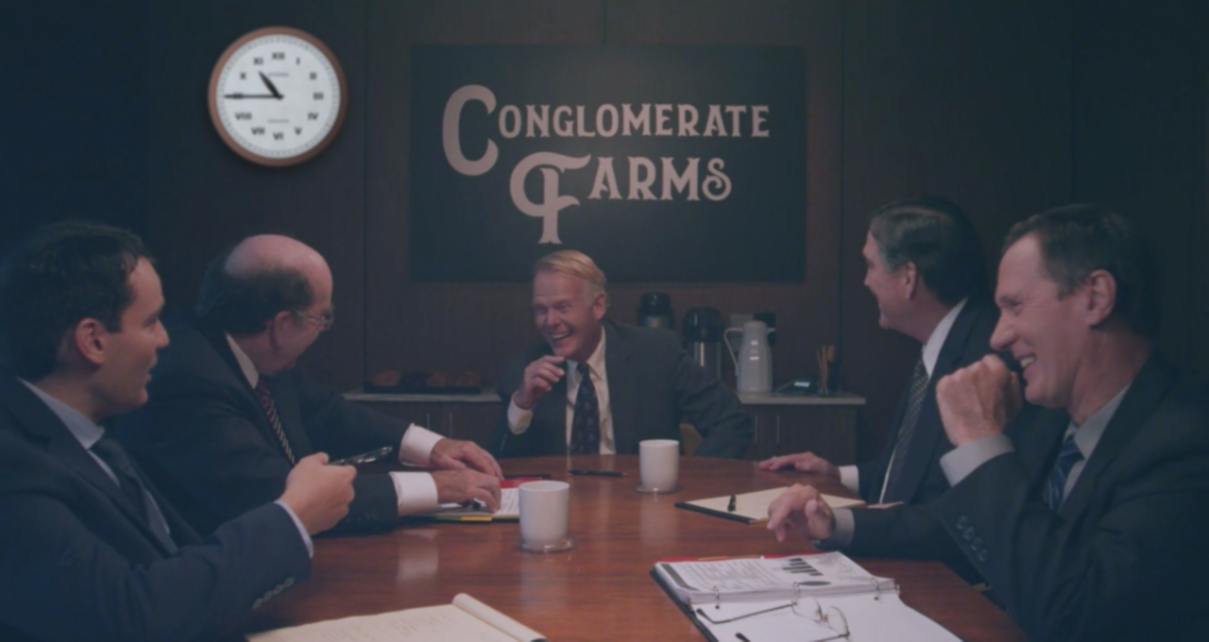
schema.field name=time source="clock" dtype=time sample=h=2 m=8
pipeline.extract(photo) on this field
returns h=10 m=45
